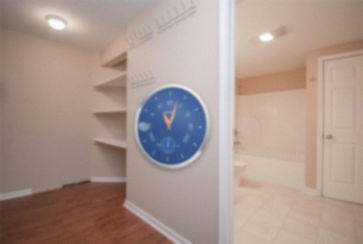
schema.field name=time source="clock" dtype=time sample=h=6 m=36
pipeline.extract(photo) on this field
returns h=11 m=3
